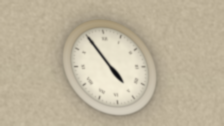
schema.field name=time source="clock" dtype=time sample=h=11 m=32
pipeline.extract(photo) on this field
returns h=4 m=55
